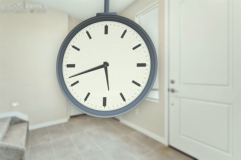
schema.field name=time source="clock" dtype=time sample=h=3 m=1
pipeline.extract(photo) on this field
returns h=5 m=42
